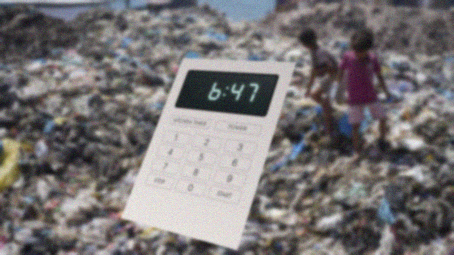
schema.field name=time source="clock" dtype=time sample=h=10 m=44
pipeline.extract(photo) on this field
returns h=6 m=47
